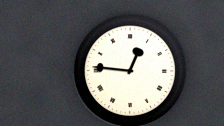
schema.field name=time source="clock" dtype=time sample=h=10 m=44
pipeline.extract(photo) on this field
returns h=12 m=46
